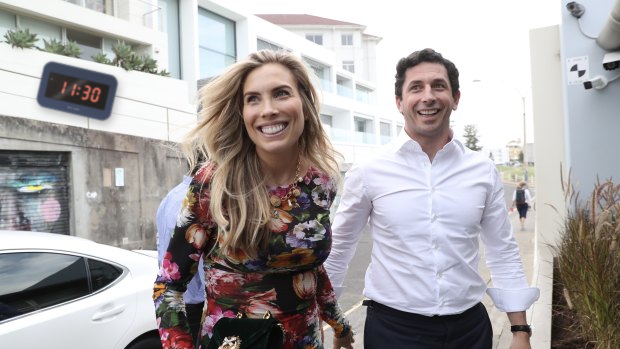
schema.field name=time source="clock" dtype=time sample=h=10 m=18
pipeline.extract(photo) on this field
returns h=11 m=30
